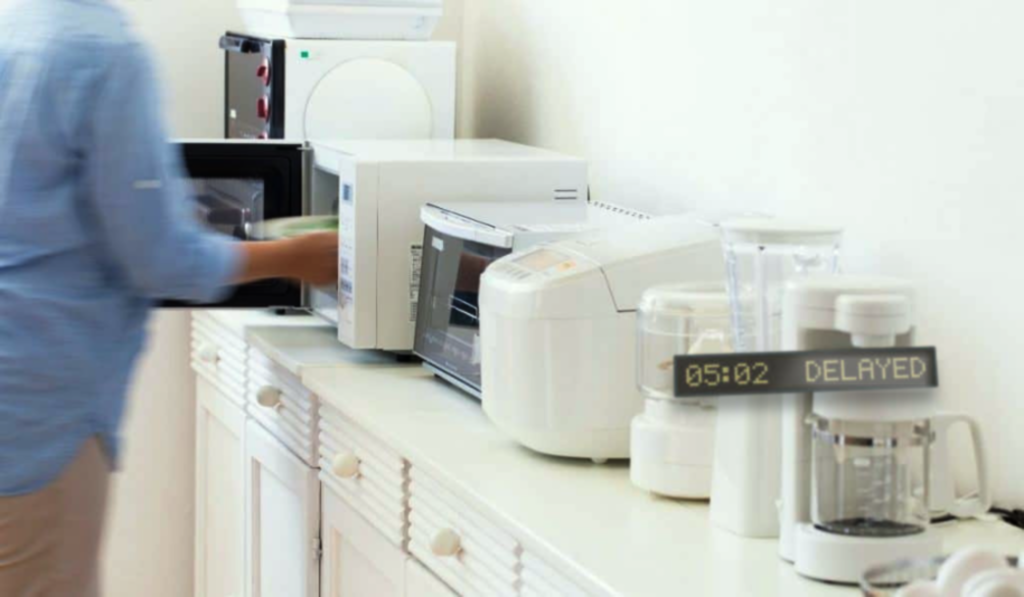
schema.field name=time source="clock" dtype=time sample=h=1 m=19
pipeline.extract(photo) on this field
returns h=5 m=2
